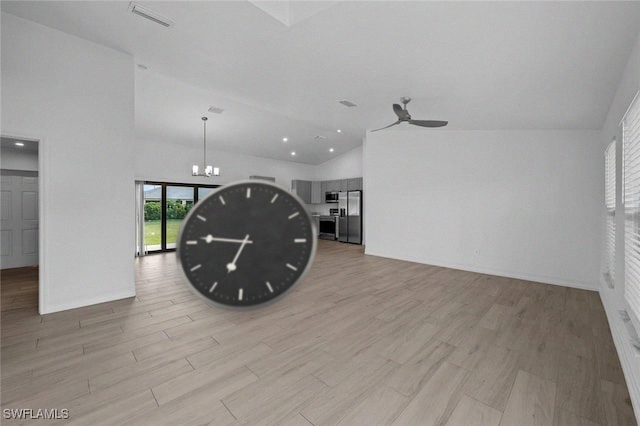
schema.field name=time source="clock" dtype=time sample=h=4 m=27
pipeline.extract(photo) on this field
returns h=6 m=46
